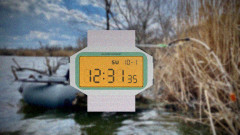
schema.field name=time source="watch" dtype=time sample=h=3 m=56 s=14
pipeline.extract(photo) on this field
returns h=12 m=31 s=35
